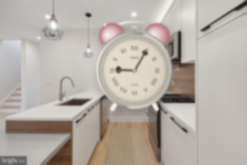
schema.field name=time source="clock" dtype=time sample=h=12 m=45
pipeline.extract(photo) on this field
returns h=9 m=5
